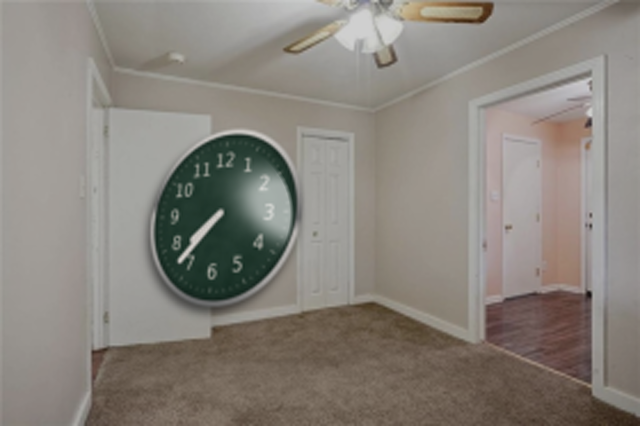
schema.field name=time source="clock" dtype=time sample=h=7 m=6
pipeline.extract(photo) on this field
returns h=7 m=37
